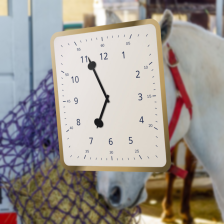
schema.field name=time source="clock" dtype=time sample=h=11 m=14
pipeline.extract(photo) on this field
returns h=6 m=56
